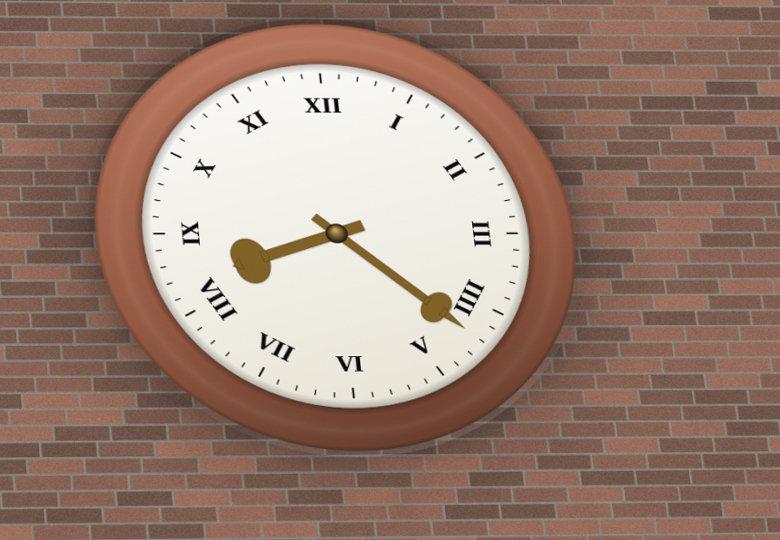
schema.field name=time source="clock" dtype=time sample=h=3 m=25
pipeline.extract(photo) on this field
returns h=8 m=22
